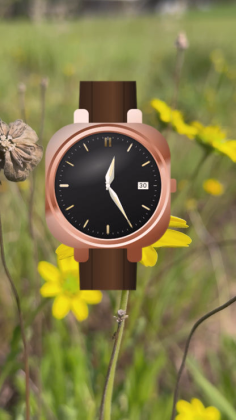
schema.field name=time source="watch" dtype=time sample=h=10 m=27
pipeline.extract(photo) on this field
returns h=12 m=25
